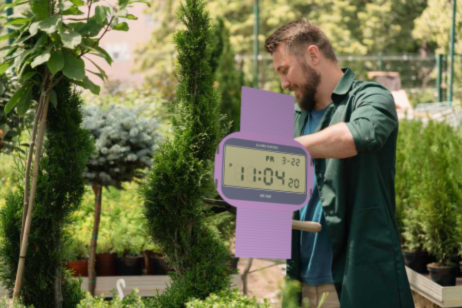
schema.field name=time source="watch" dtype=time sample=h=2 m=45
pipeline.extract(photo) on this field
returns h=11 m=4
